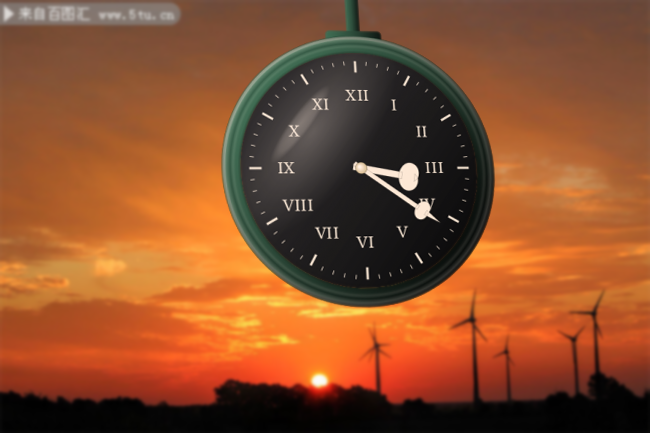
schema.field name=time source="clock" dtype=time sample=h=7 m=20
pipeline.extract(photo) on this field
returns h=3 m=21
